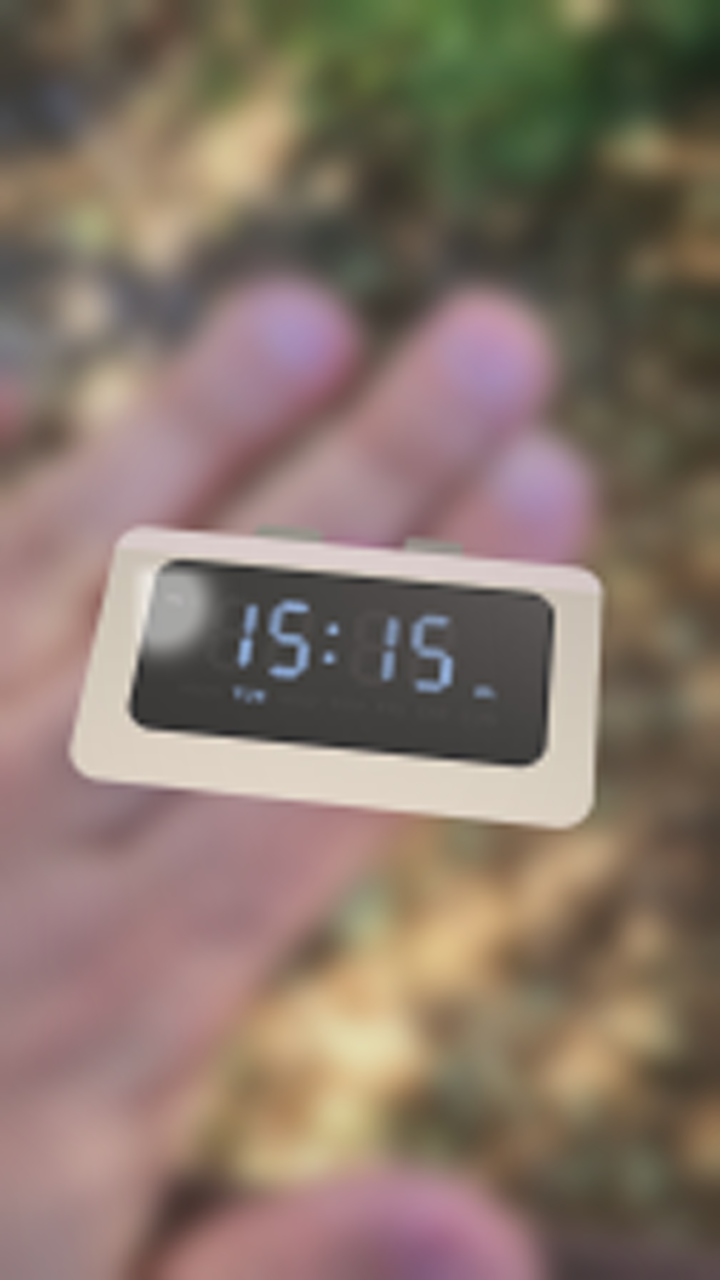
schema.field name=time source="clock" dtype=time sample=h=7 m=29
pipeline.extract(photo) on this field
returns h=15 m=15
